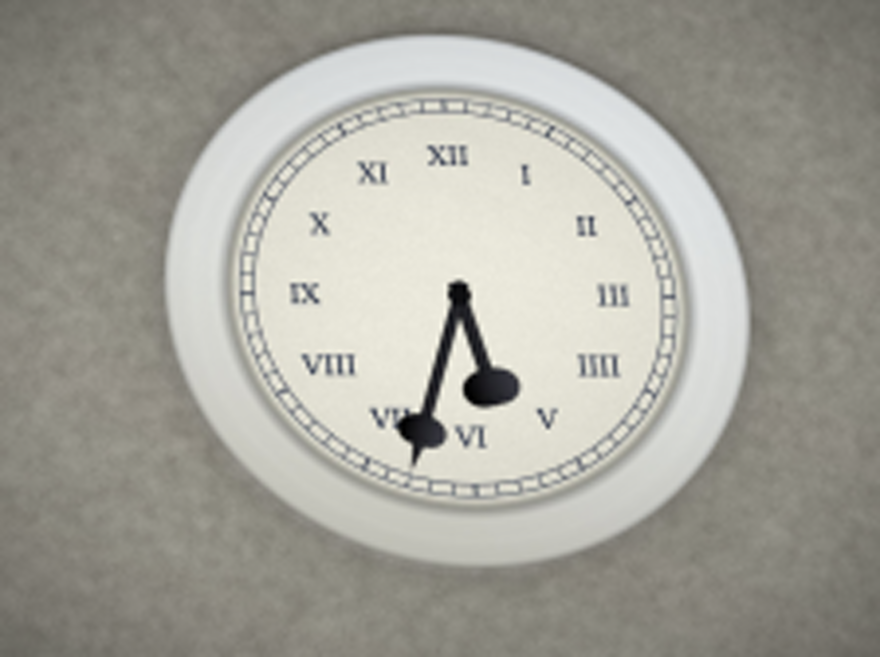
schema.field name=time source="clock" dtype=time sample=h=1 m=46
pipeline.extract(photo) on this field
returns h=5 m=33
